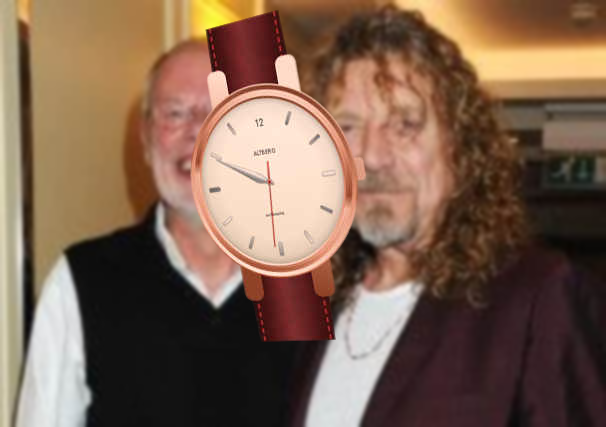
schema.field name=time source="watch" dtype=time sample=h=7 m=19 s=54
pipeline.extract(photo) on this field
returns h=9 m=49 s=31
